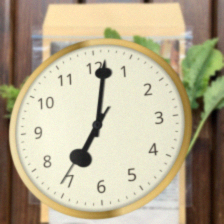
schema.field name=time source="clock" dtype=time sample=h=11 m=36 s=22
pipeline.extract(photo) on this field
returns h=7 m=1 s=36
